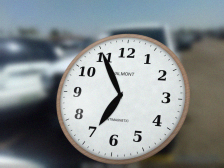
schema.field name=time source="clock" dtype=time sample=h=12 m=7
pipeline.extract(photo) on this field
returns h=6 m=55
